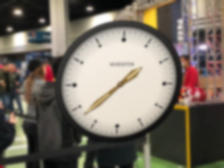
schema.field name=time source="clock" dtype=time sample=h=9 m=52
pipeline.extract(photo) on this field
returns h=1 m=38
